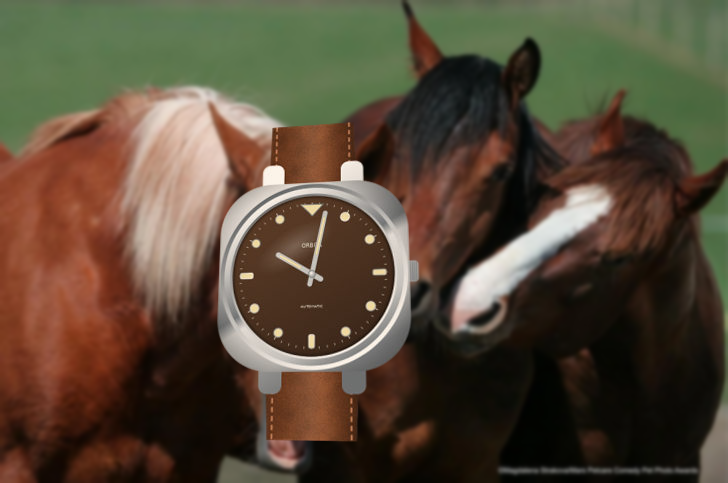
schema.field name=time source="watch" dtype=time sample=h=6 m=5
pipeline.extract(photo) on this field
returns h=10 m=2
